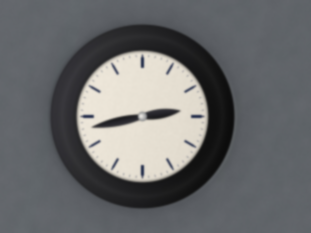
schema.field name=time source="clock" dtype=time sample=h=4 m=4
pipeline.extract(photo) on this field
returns h=2 m=43
